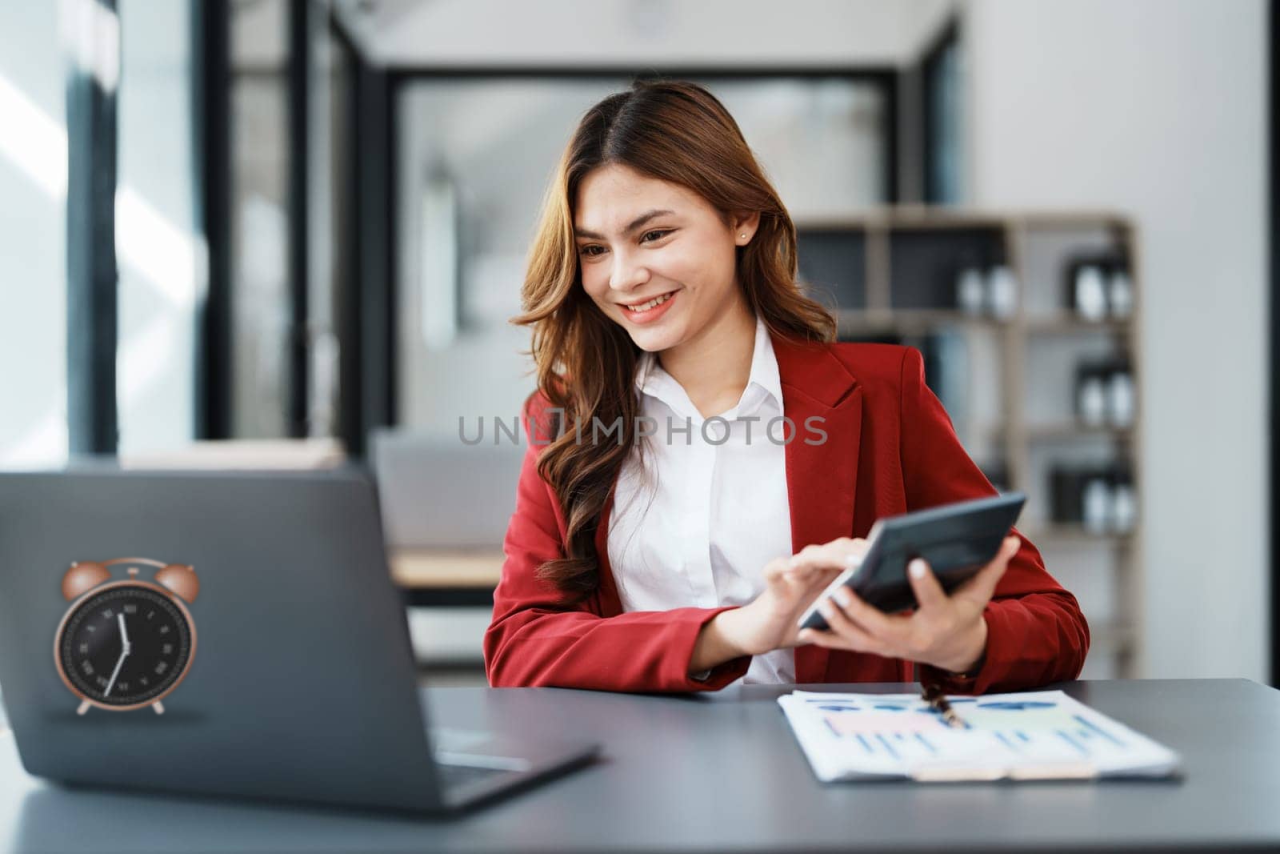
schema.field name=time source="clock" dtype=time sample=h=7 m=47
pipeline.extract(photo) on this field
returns h=11 m=33
